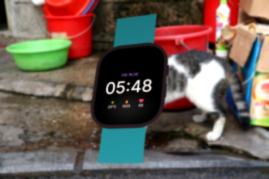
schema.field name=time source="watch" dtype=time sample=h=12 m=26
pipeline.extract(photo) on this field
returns h=5 m=48
